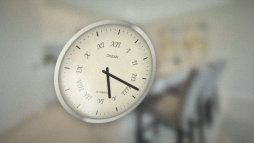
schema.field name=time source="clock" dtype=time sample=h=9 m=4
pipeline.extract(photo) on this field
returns h=5 m=18
